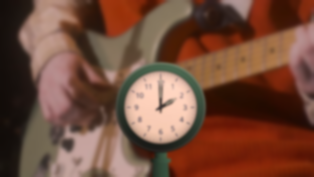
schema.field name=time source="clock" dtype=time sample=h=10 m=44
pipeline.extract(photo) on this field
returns h=2 m=0
